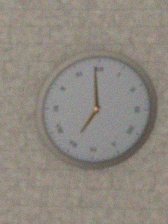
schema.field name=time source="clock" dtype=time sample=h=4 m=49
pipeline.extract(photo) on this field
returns h=6 m=59
